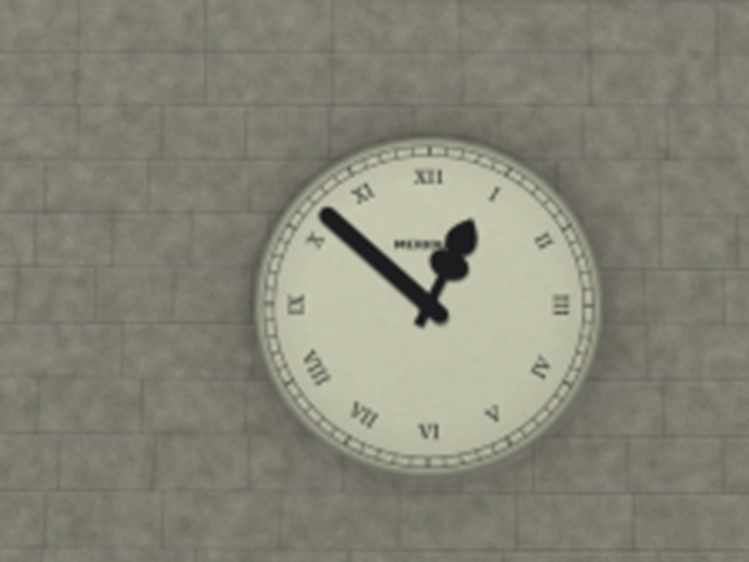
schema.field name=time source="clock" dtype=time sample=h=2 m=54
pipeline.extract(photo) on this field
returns h=12 m=52
